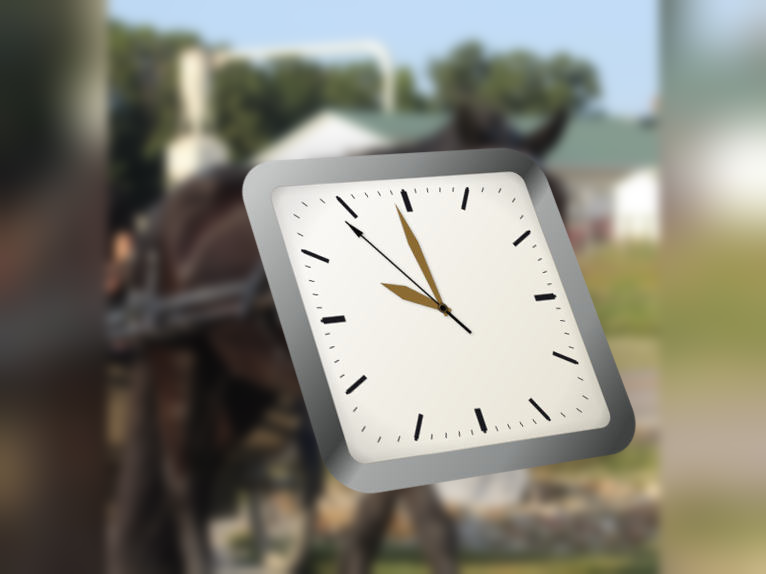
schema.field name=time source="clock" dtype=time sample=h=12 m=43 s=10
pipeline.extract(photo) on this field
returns h=9 m=58 s=54
